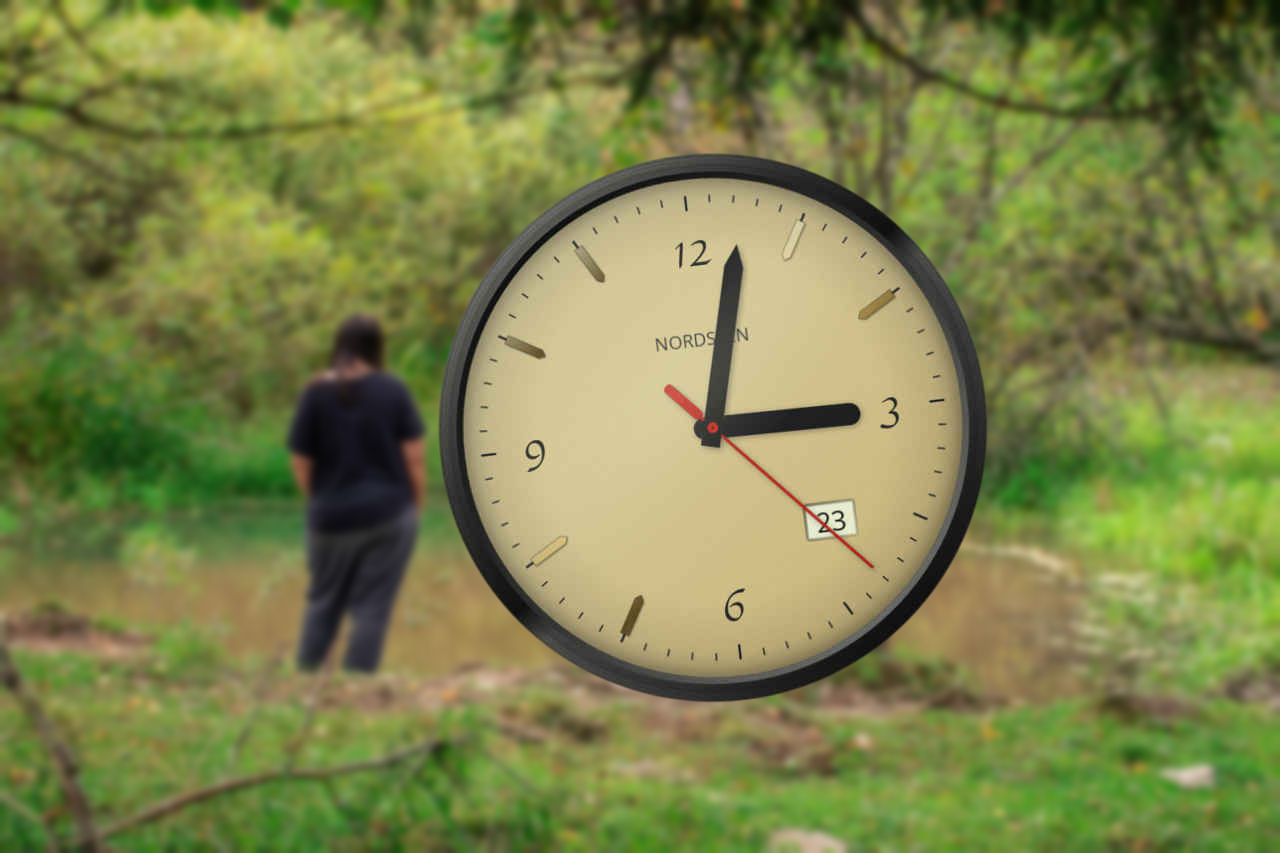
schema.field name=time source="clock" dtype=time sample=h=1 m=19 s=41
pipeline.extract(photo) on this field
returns h=3 m=2 s=23
